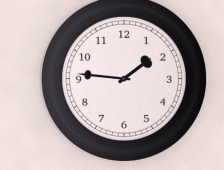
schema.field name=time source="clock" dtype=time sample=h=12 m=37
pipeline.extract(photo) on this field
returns h=1 m=46
